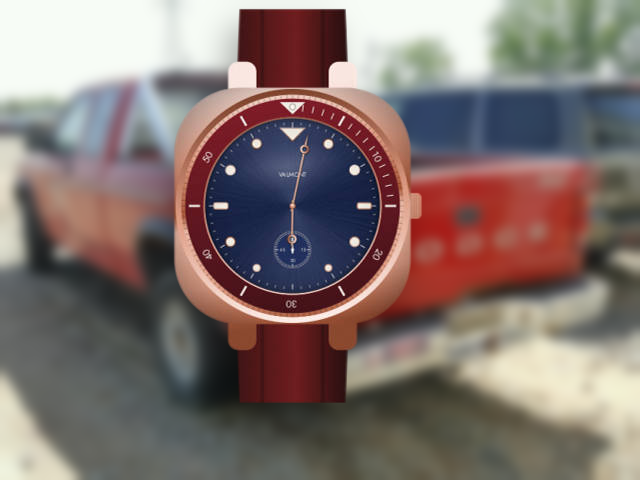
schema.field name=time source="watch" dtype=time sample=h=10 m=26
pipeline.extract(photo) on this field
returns h=6 m=2
